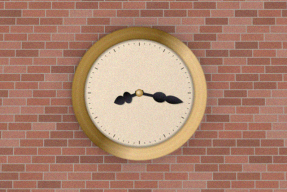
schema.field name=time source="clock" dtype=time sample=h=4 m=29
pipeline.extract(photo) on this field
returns h=8 m=17
